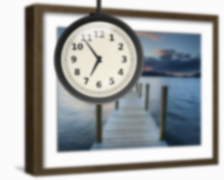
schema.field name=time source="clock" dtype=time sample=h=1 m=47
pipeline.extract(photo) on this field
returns h=6 m=54
